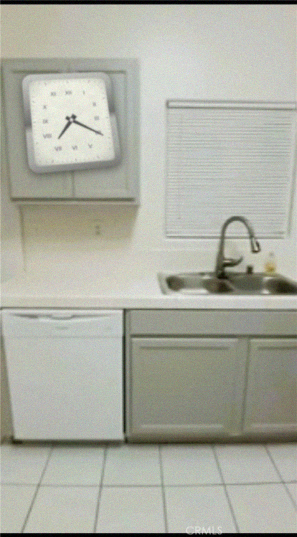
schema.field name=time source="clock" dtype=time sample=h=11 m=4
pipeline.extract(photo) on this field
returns h=7 m=20
